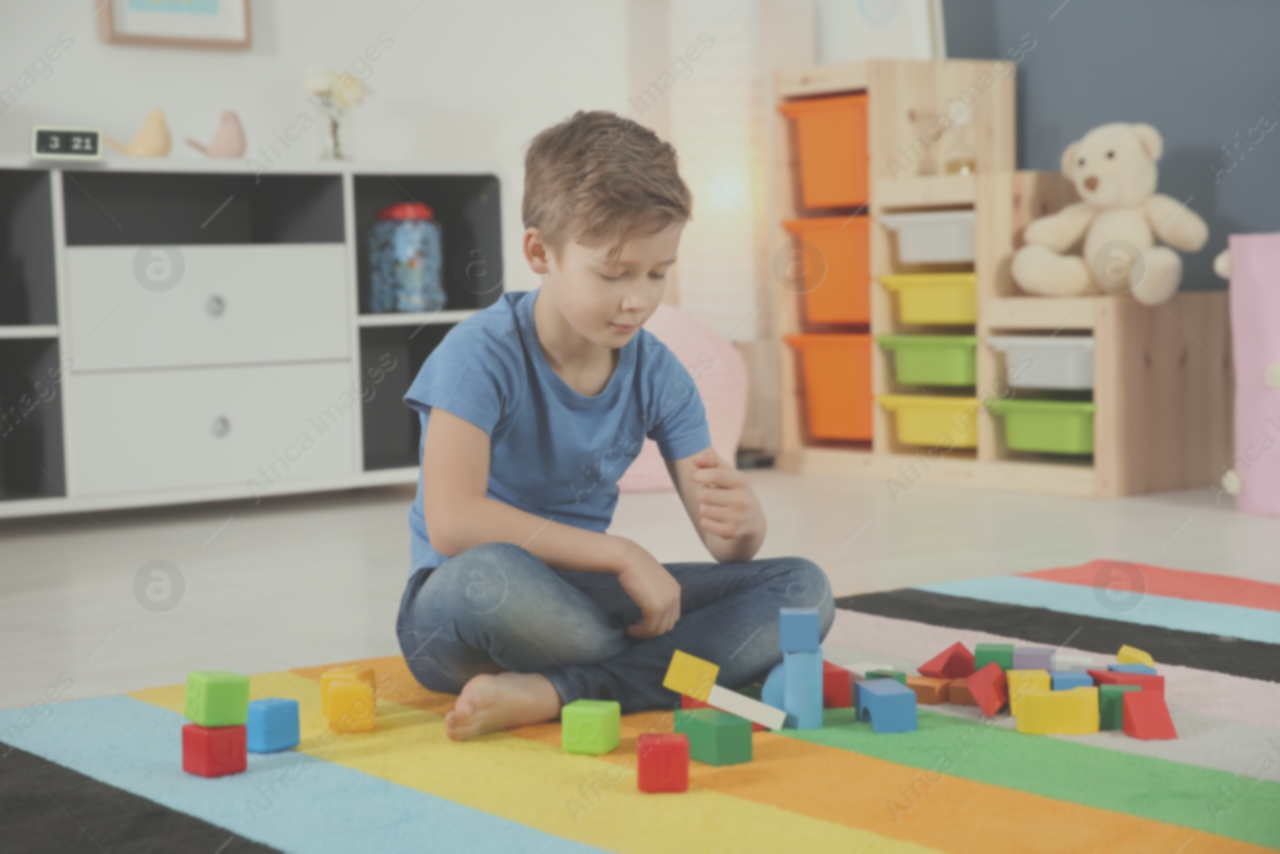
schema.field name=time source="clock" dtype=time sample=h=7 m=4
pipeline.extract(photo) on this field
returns h=3 m=21
